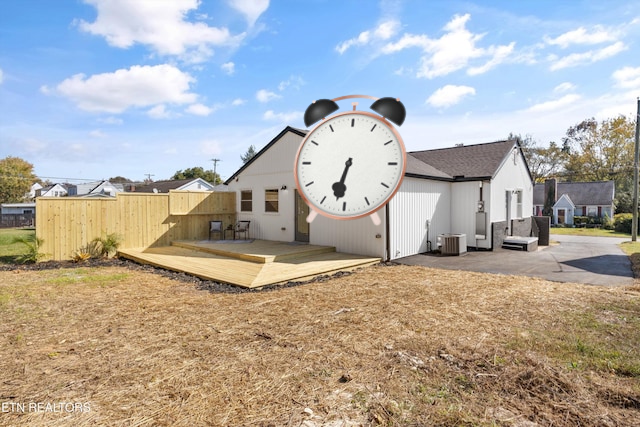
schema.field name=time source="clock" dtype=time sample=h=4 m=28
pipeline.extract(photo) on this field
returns h=6 m=32
